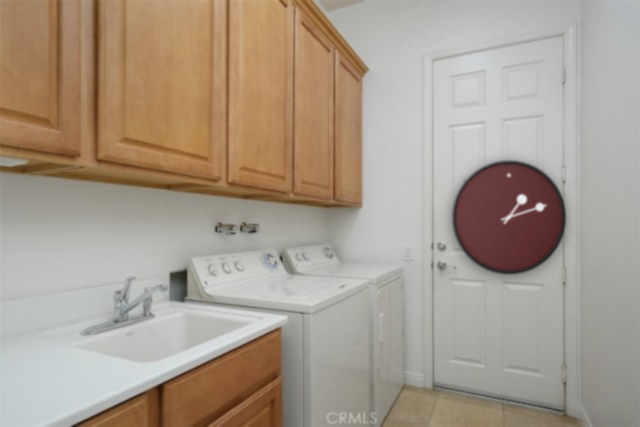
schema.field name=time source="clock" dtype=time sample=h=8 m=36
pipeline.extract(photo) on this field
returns h=1 m=12
